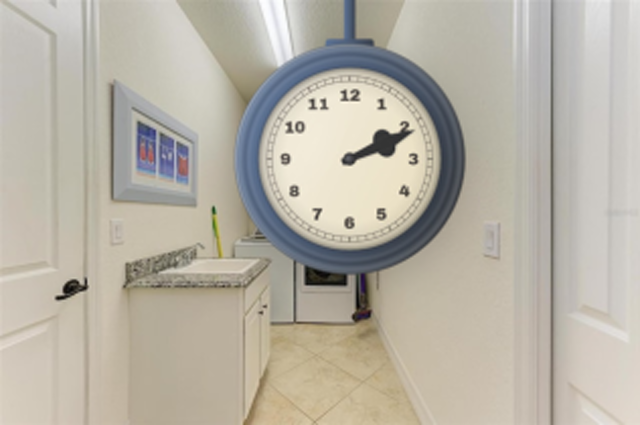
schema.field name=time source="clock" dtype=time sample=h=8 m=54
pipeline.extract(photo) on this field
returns h=2 m=11
